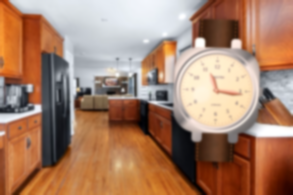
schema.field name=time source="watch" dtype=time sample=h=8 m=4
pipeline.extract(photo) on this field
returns h=11 m=16
